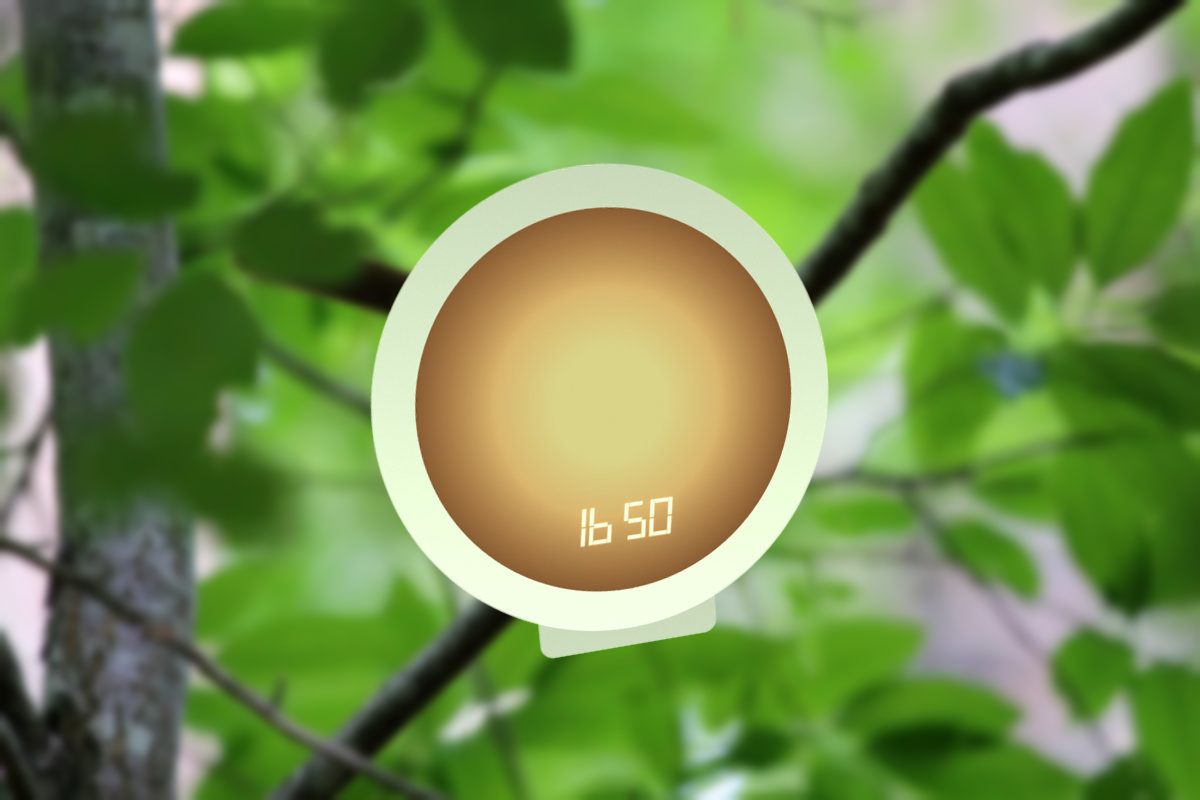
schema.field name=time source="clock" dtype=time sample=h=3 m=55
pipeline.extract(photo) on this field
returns h=16 m=50
